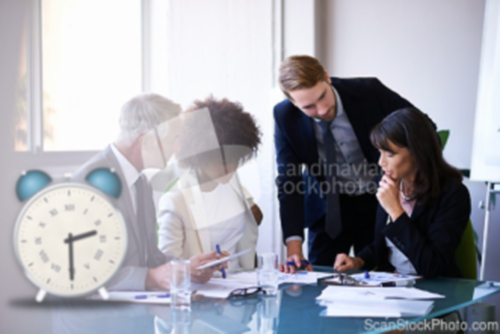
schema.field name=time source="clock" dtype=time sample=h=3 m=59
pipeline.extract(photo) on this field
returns h=2 m=30
